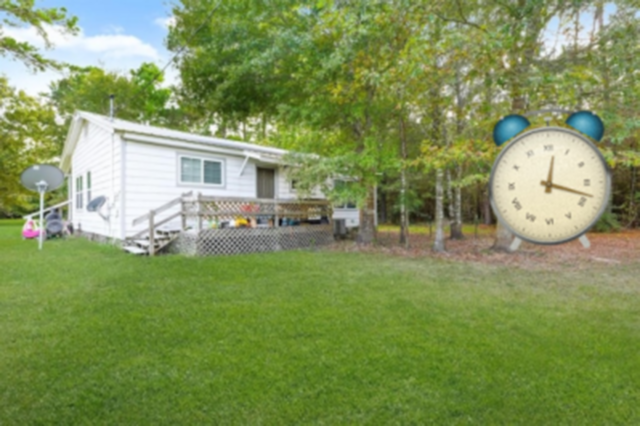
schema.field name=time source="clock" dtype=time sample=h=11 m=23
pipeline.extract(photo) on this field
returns h=12 m=18
